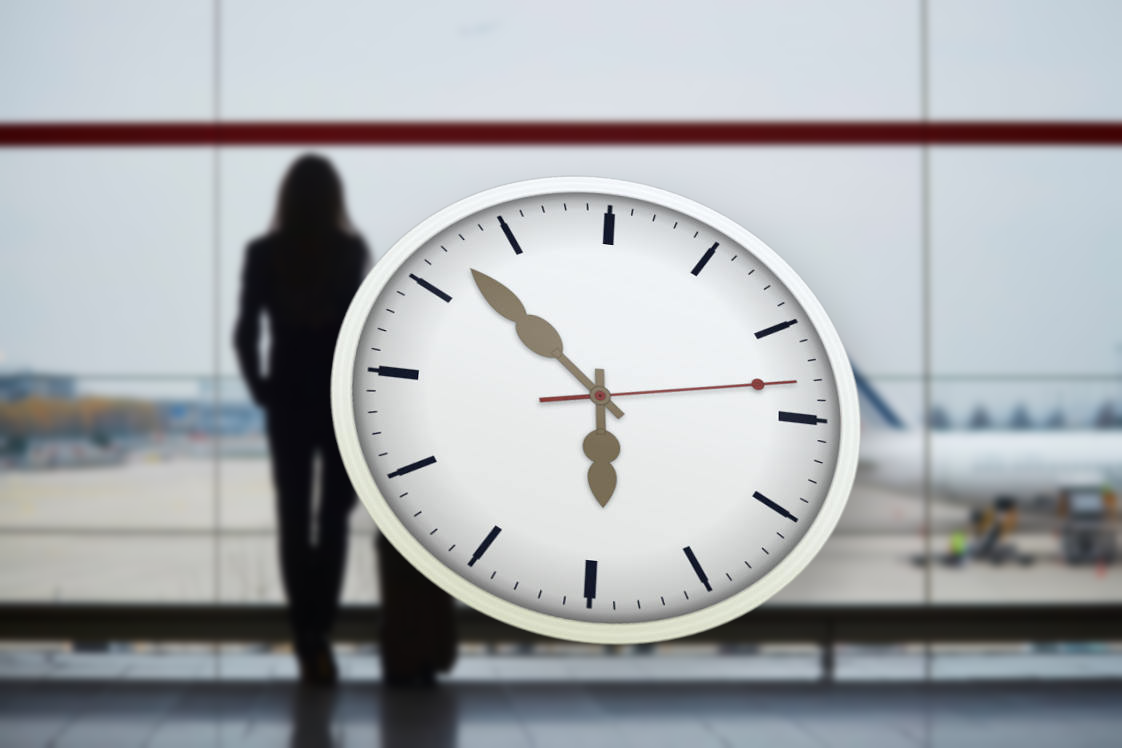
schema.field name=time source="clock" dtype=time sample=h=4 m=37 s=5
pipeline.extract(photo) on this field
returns h=5 m=52 s=13
